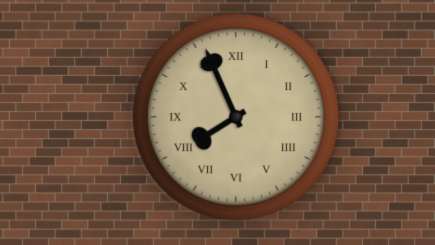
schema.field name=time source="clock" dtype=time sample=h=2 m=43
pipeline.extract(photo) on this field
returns h=7 m=56
